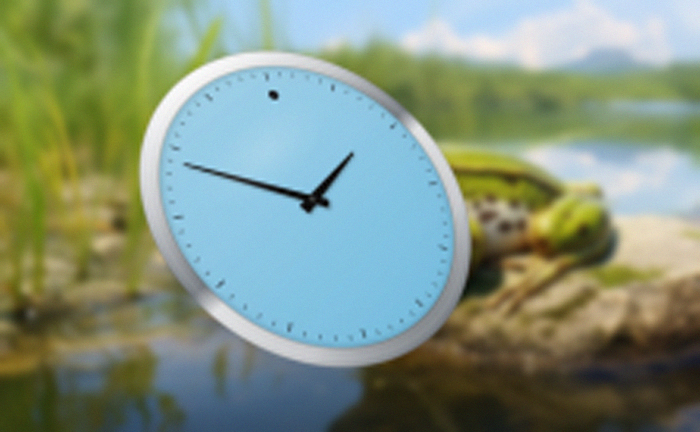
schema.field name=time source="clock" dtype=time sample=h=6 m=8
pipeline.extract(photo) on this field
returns h=1 m=49
